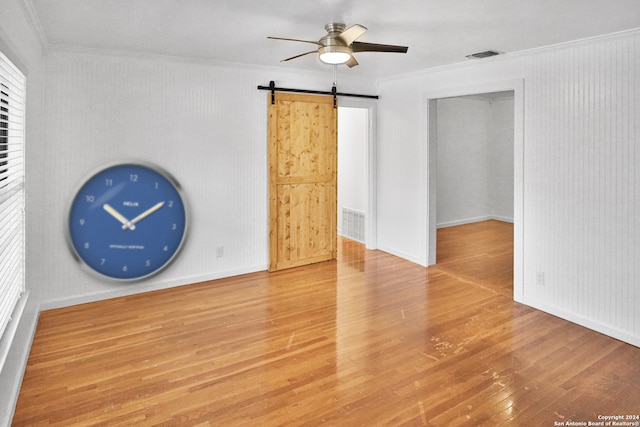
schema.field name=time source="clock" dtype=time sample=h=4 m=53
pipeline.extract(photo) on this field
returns h=10 m=9
